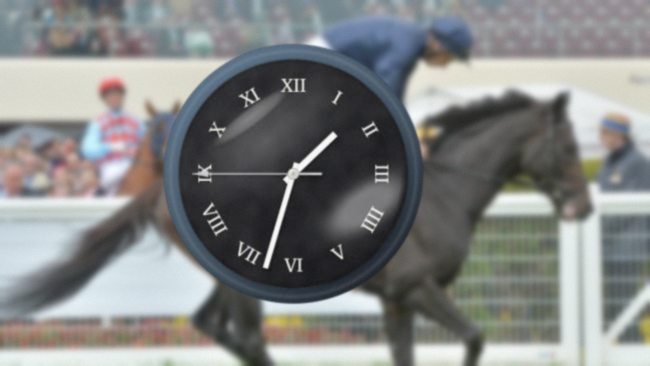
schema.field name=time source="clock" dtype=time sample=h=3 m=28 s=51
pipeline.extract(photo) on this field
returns h=1 m=32 s=45
